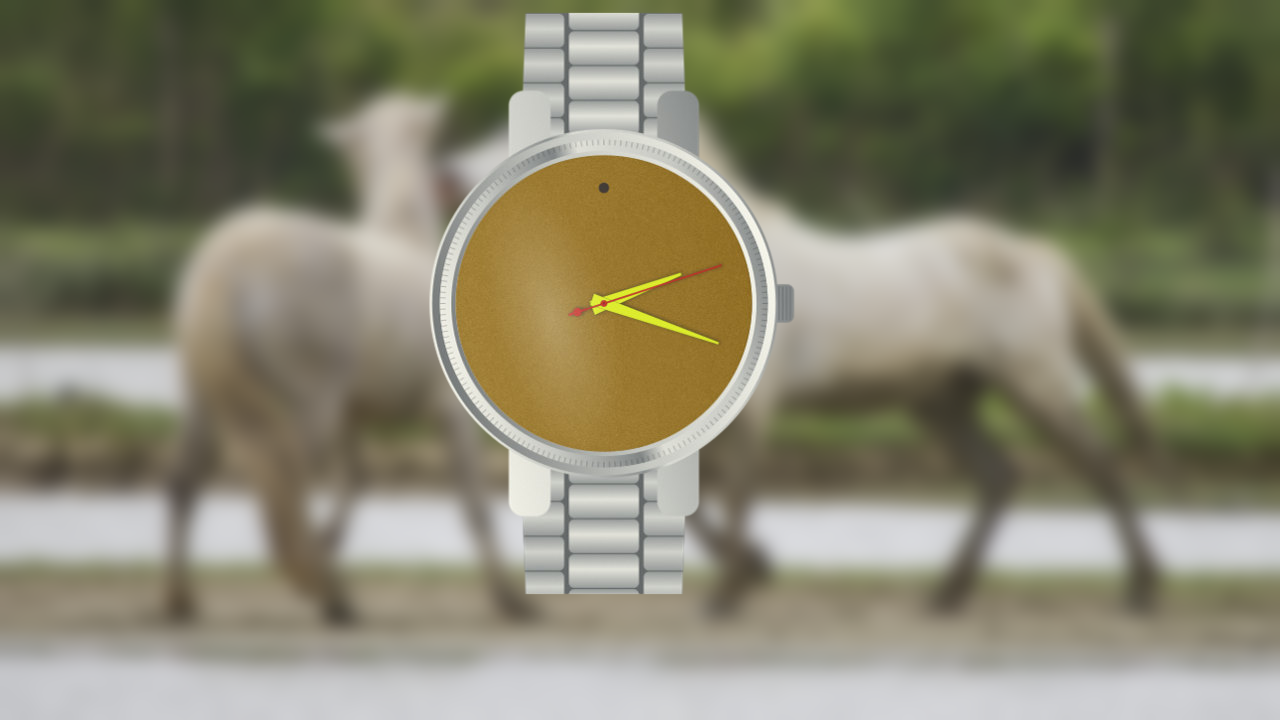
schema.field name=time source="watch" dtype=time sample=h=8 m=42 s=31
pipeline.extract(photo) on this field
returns h=2 m=18 s=12
